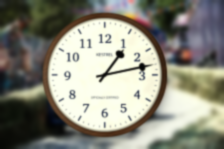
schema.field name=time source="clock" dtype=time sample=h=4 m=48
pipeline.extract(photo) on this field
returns h=1 m=13
